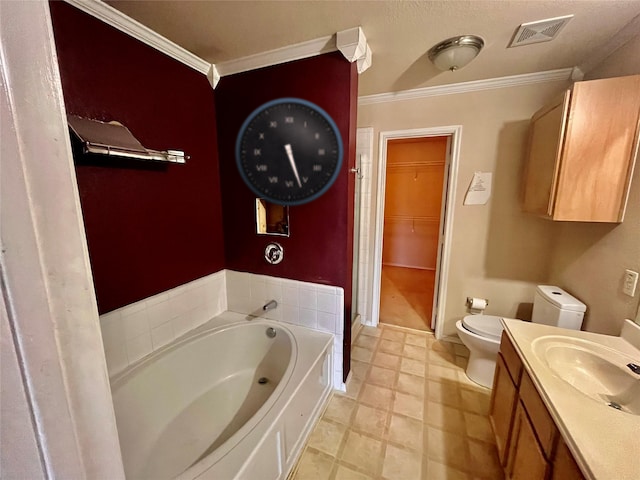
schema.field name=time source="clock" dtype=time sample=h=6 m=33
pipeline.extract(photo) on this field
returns h=5 m=27
